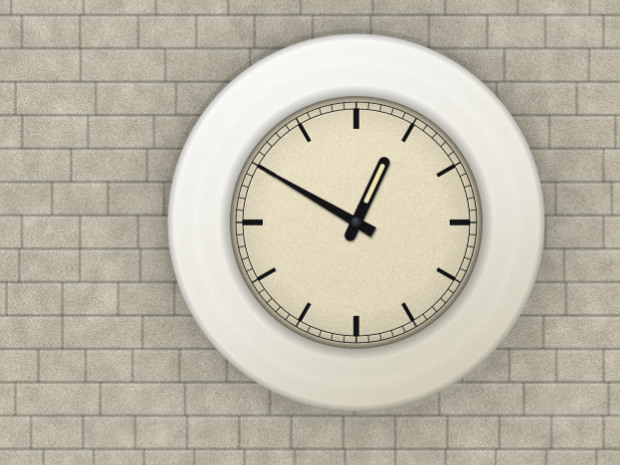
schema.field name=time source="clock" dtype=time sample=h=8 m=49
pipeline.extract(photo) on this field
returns h=12 m=50
